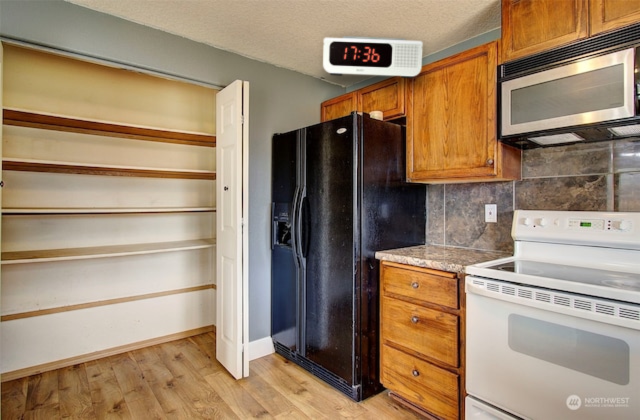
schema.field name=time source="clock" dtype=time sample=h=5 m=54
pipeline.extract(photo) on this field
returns h=17 m=36
